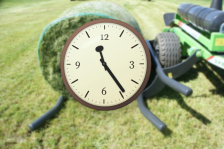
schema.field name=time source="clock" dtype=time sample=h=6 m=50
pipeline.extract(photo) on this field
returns h=11 m=24
